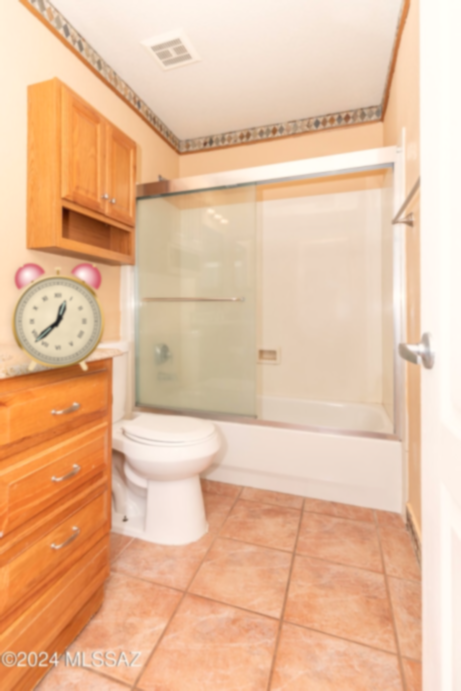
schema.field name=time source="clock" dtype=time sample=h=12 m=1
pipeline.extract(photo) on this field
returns h=12 m=38
